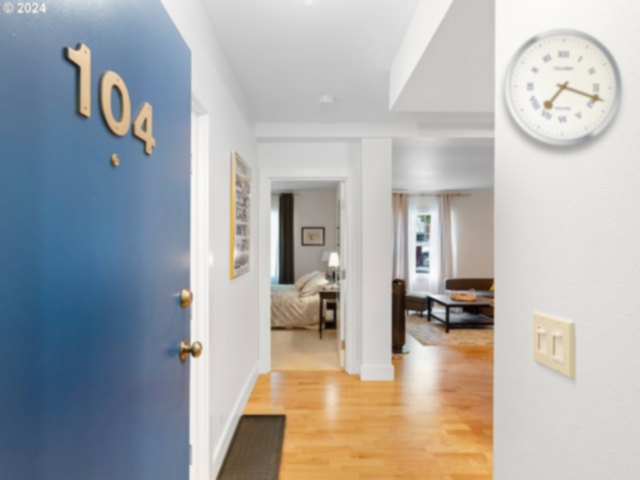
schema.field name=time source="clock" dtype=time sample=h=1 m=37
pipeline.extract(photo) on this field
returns h=7 m=18
